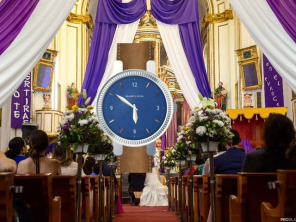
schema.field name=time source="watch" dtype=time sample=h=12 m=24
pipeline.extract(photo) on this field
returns h=5 m=51
